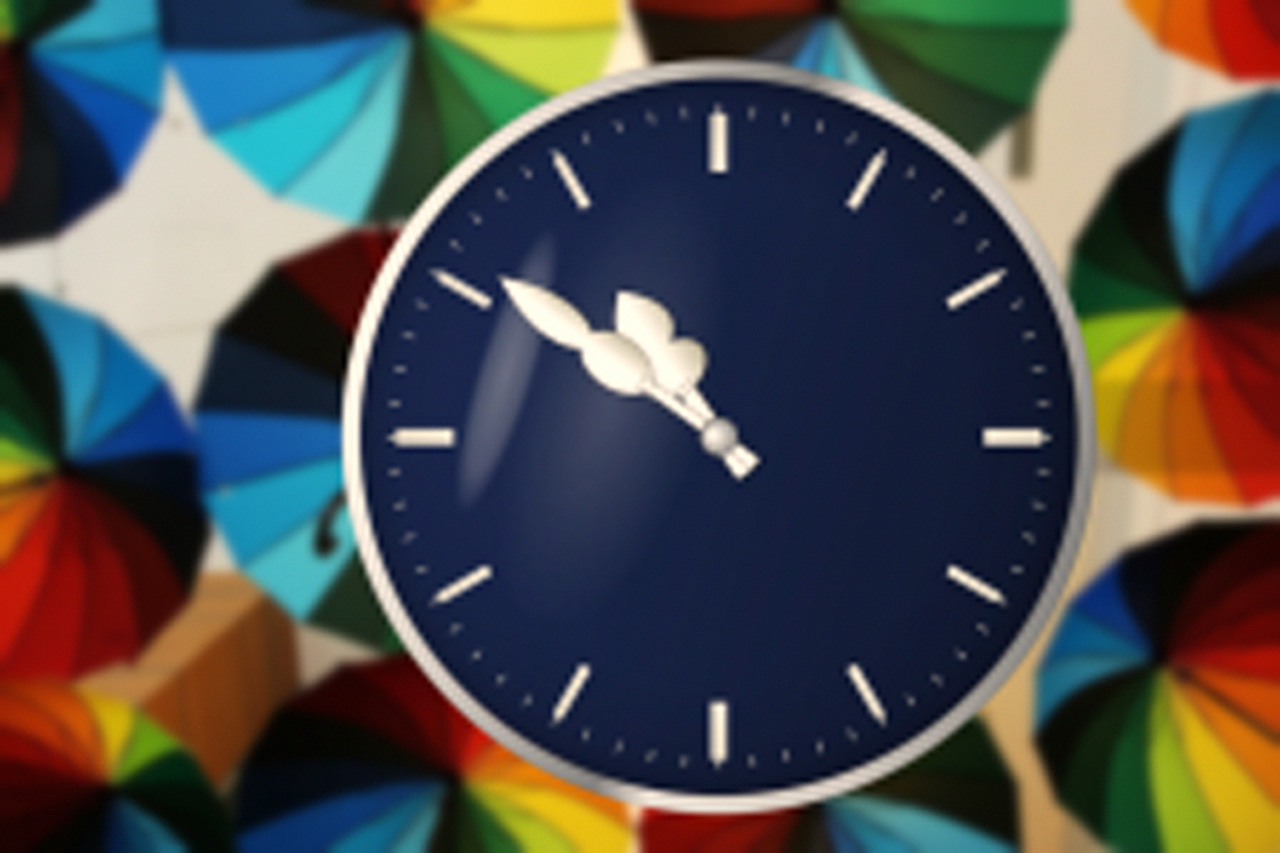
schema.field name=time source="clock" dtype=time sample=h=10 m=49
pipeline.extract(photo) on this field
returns h=10 m=51
